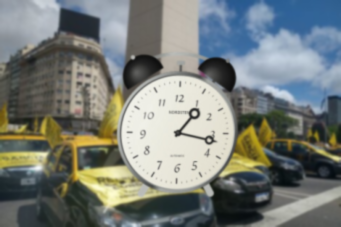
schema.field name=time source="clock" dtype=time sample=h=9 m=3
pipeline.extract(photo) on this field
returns h=1 m=17
